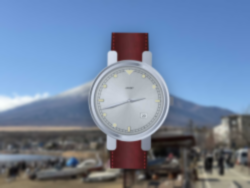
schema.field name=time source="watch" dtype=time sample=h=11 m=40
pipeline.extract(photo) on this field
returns h=2 m=42
